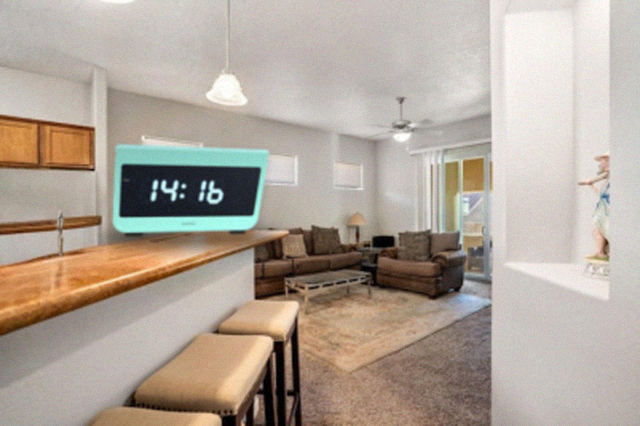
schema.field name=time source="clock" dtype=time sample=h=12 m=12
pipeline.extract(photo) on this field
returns h=14 m=16
